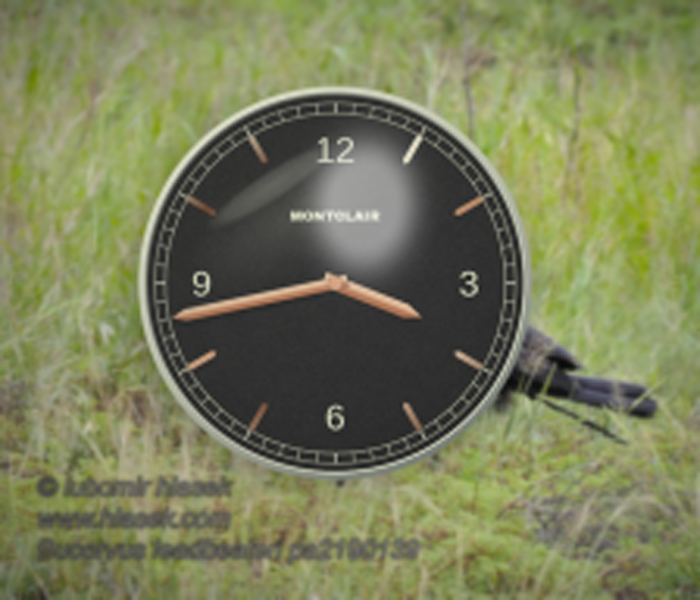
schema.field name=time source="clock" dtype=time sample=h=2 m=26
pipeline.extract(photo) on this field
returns h=3 m=43
